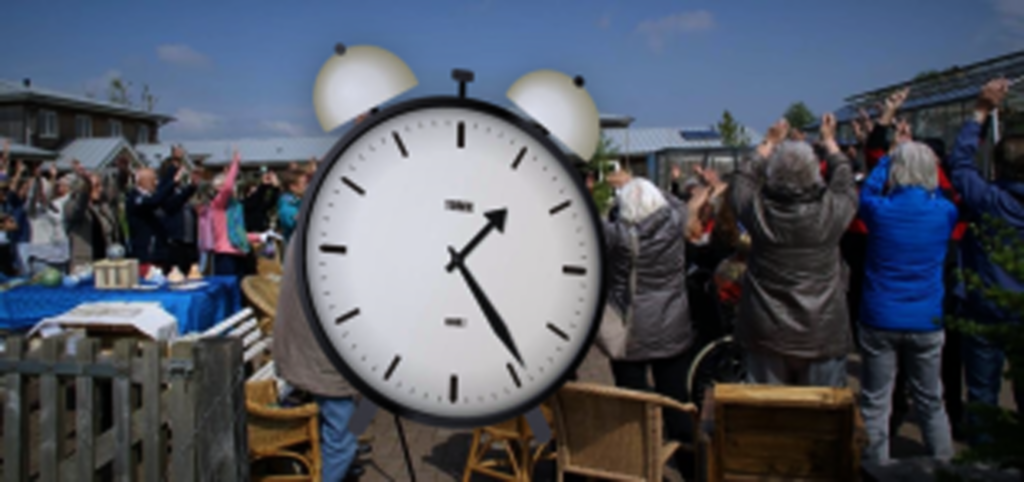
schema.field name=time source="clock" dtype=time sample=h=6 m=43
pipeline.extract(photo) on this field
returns h=1 m=24
